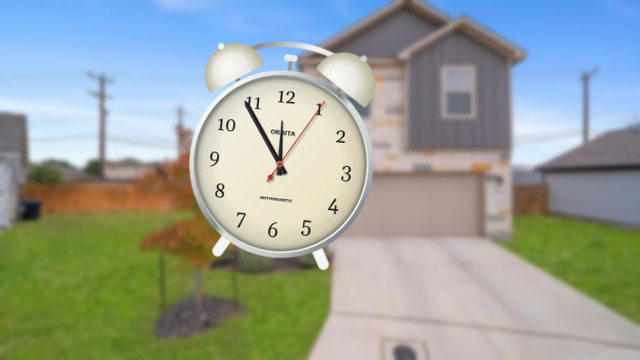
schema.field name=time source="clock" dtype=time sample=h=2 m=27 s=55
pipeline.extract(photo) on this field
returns h=11 m=54 s=5
